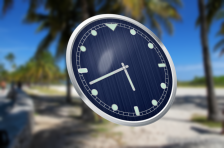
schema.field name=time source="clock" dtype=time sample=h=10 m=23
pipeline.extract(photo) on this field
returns h=5 m=42
